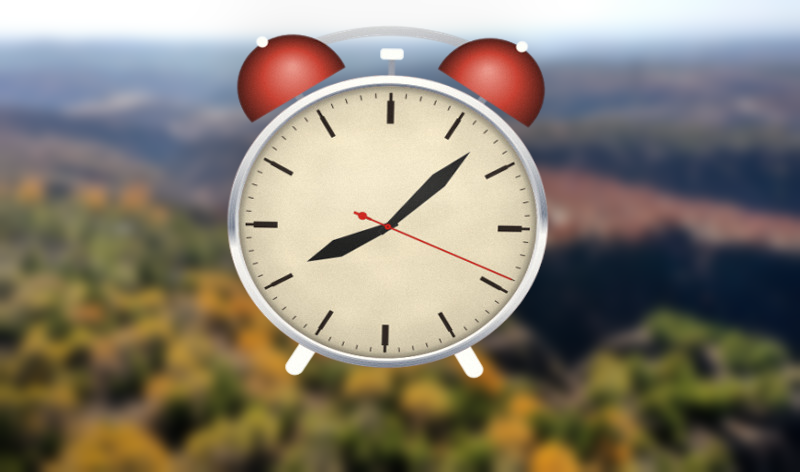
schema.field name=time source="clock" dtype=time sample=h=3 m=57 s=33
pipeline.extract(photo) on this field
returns h=8 m=7 s=19
